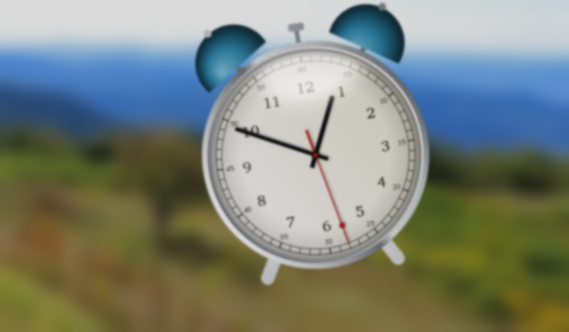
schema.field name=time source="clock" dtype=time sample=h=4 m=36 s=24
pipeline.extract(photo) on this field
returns h=12 m=49 s=28
